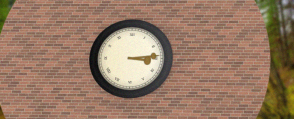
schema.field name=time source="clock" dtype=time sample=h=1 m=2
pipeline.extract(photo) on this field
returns h=3 m=14
